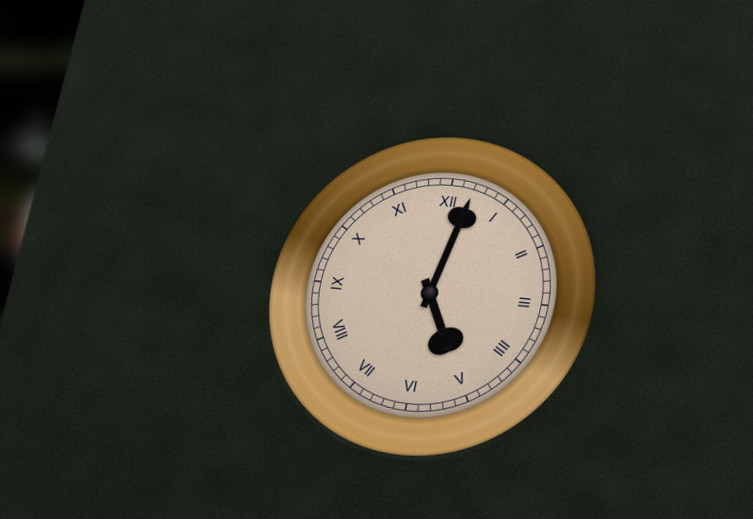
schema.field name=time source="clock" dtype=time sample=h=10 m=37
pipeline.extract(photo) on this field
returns h=5 m=2
